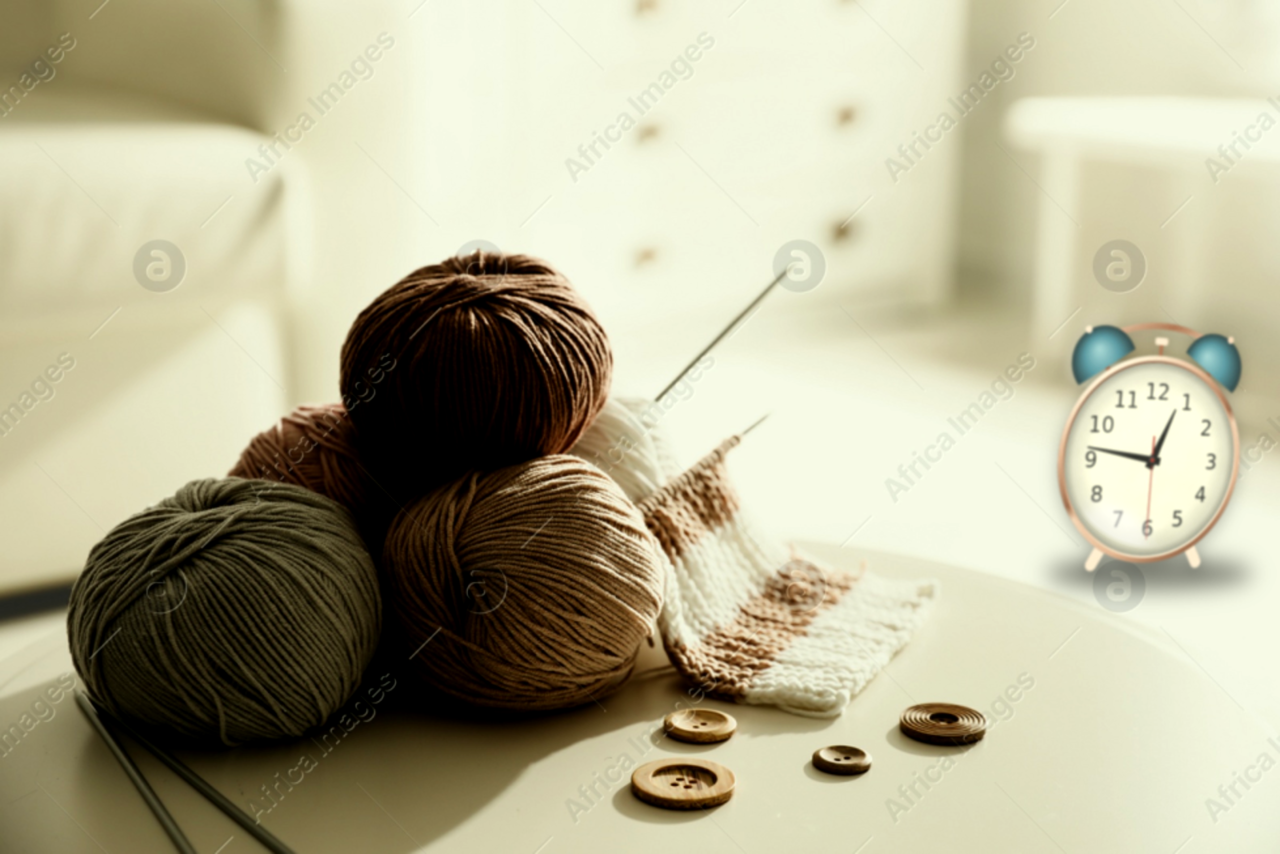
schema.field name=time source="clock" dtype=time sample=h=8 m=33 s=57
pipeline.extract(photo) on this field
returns h=12 m=46 s=30
